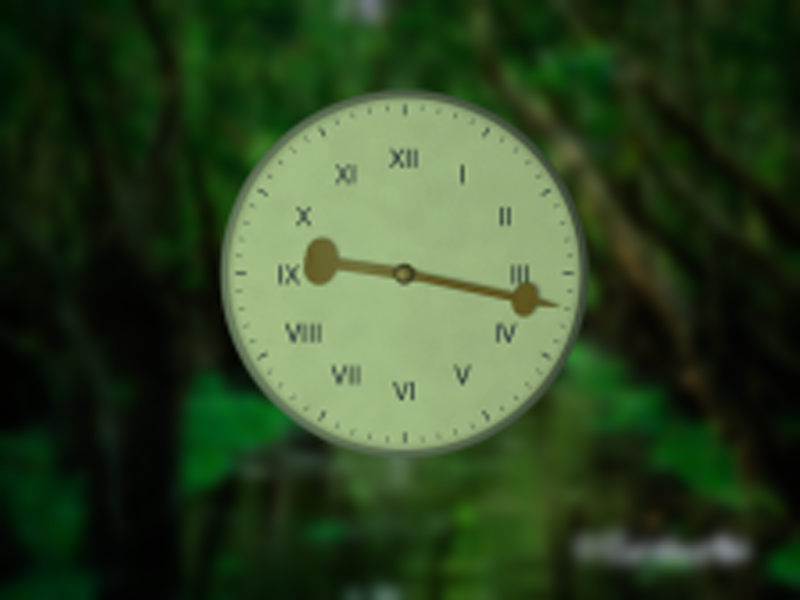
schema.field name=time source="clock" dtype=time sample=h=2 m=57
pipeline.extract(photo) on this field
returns h=9 m=17
